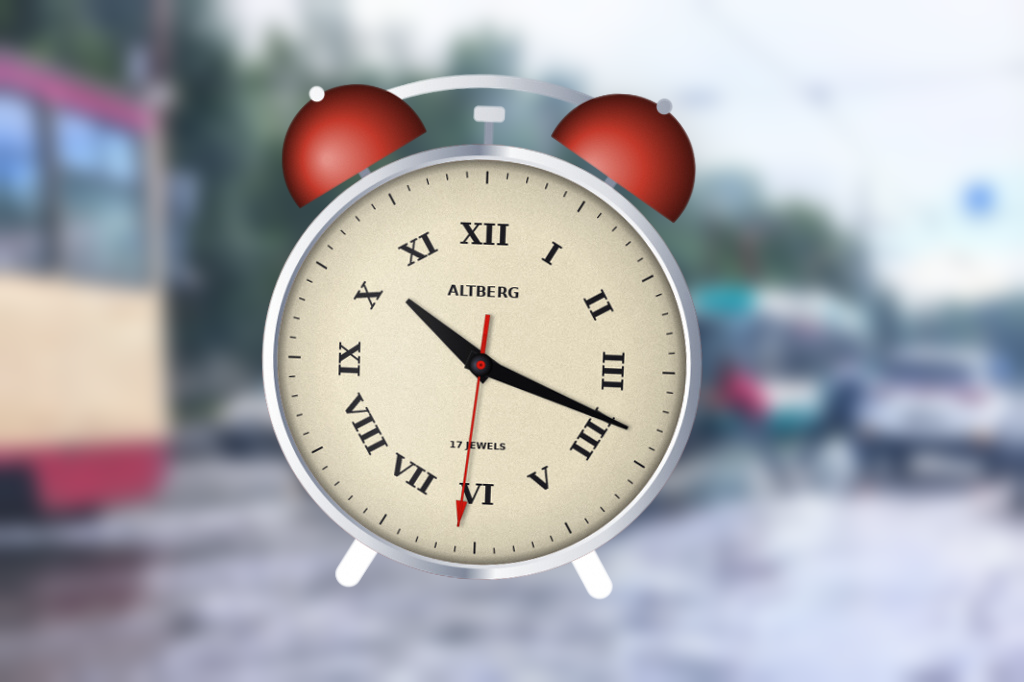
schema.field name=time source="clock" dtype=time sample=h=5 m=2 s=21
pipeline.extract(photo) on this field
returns h=10 m=18 s=31
